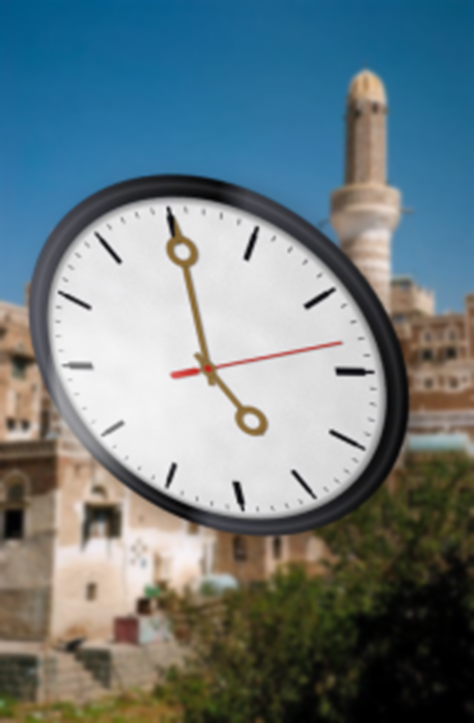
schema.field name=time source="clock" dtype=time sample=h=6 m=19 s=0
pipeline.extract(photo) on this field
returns h=5 m=0 s=13
